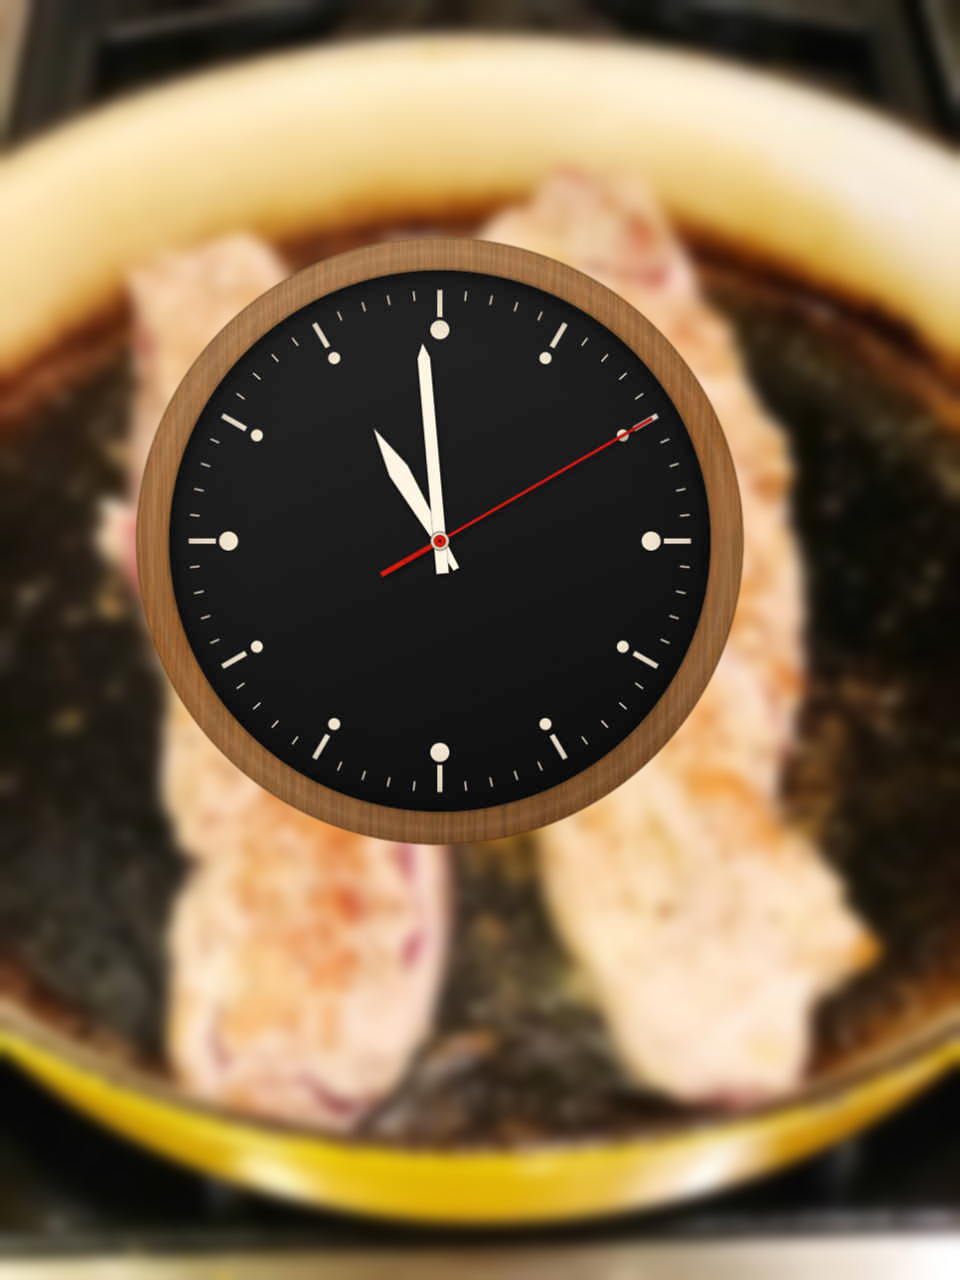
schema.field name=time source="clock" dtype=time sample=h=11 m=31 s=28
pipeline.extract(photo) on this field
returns h=10 m=59 s=10
